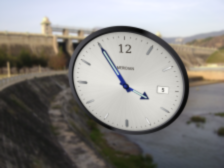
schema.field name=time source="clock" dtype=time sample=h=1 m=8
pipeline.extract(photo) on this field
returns h=3 m=55
